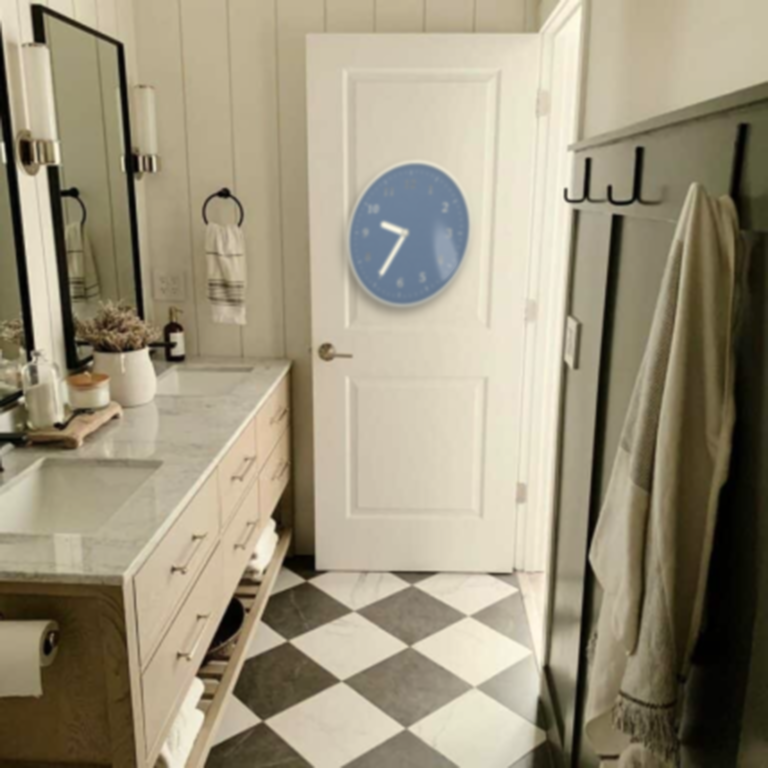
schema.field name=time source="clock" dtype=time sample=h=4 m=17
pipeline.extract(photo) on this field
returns h=9 m=35
